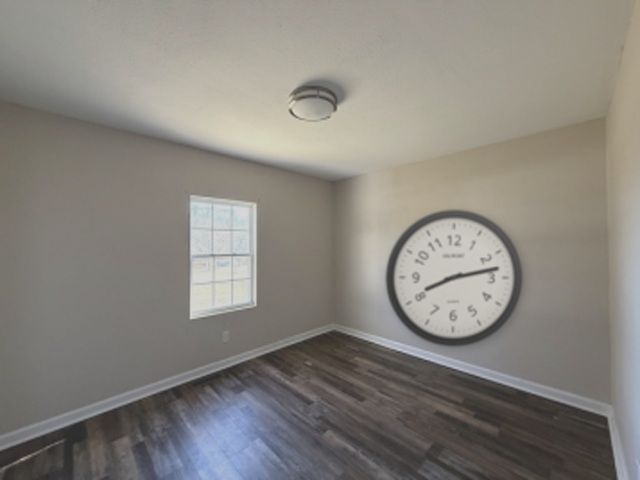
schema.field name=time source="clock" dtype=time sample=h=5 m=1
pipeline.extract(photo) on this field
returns h=8 m=13
